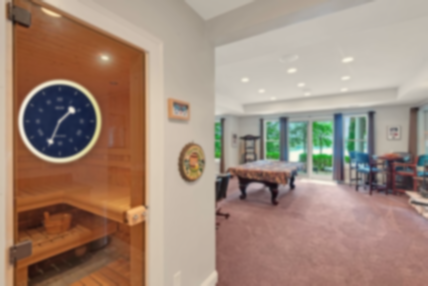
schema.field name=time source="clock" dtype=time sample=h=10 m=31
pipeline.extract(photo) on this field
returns h=1 m=34
